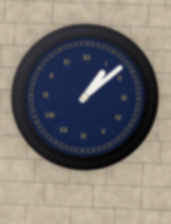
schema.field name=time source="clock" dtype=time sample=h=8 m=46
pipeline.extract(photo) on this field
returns h=1 m=8
